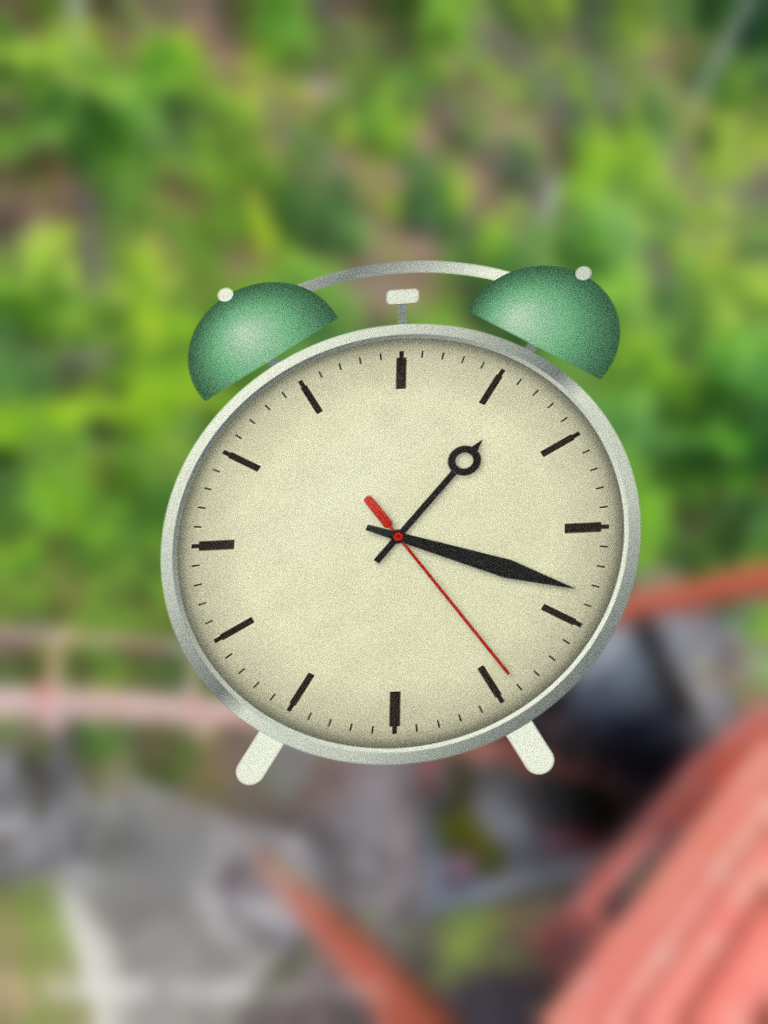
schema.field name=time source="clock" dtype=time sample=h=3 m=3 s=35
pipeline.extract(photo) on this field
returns h=1 m=18 s=24
